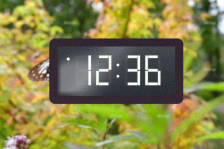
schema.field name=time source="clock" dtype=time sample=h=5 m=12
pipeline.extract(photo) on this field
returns h=12 m=36
